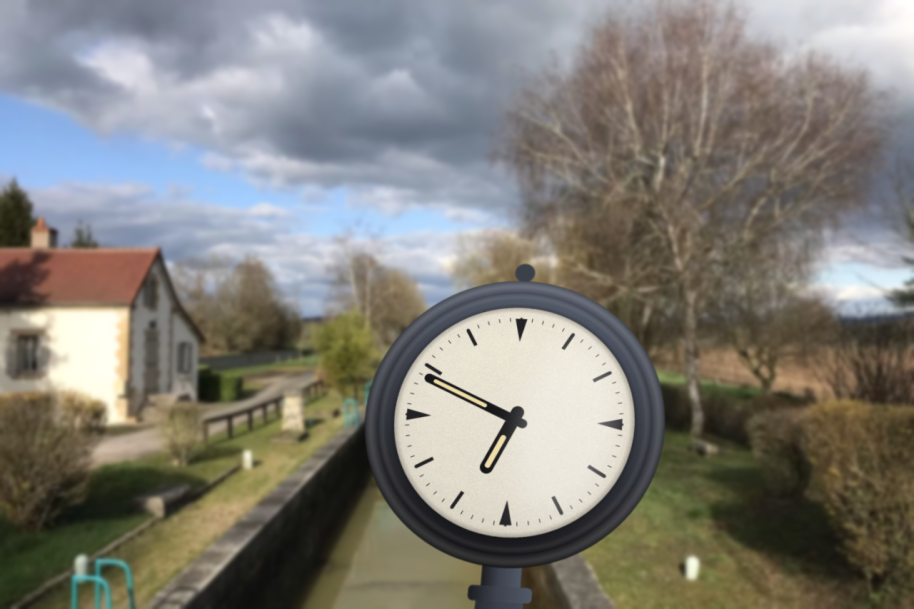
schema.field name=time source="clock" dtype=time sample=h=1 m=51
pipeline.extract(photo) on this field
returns h=6 m=49
